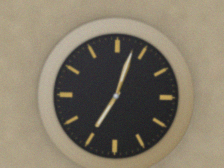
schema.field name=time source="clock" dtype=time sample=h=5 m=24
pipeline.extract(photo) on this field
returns h=7 m=3
